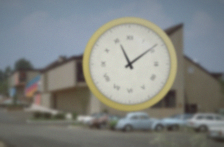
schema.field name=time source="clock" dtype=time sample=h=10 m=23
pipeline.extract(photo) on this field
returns h=11 m=9
